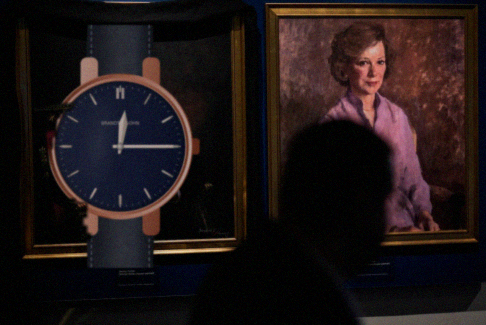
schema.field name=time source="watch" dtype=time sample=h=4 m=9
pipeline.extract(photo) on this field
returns h=12 m=15
